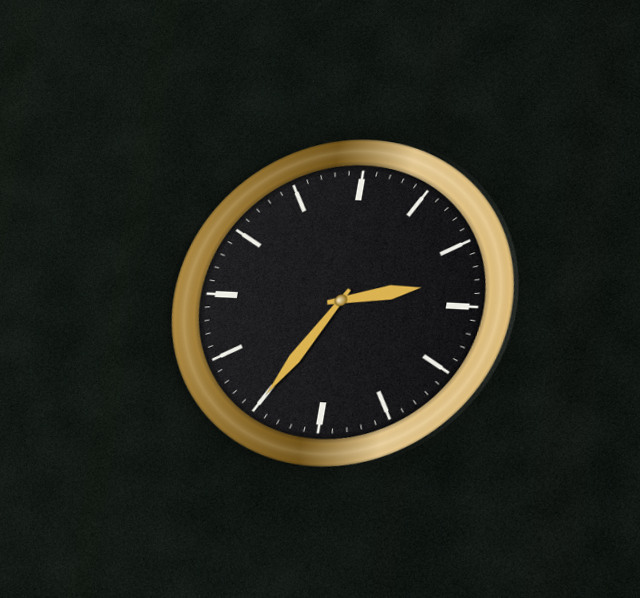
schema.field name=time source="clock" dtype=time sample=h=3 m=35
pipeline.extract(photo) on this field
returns h=2 m=35
